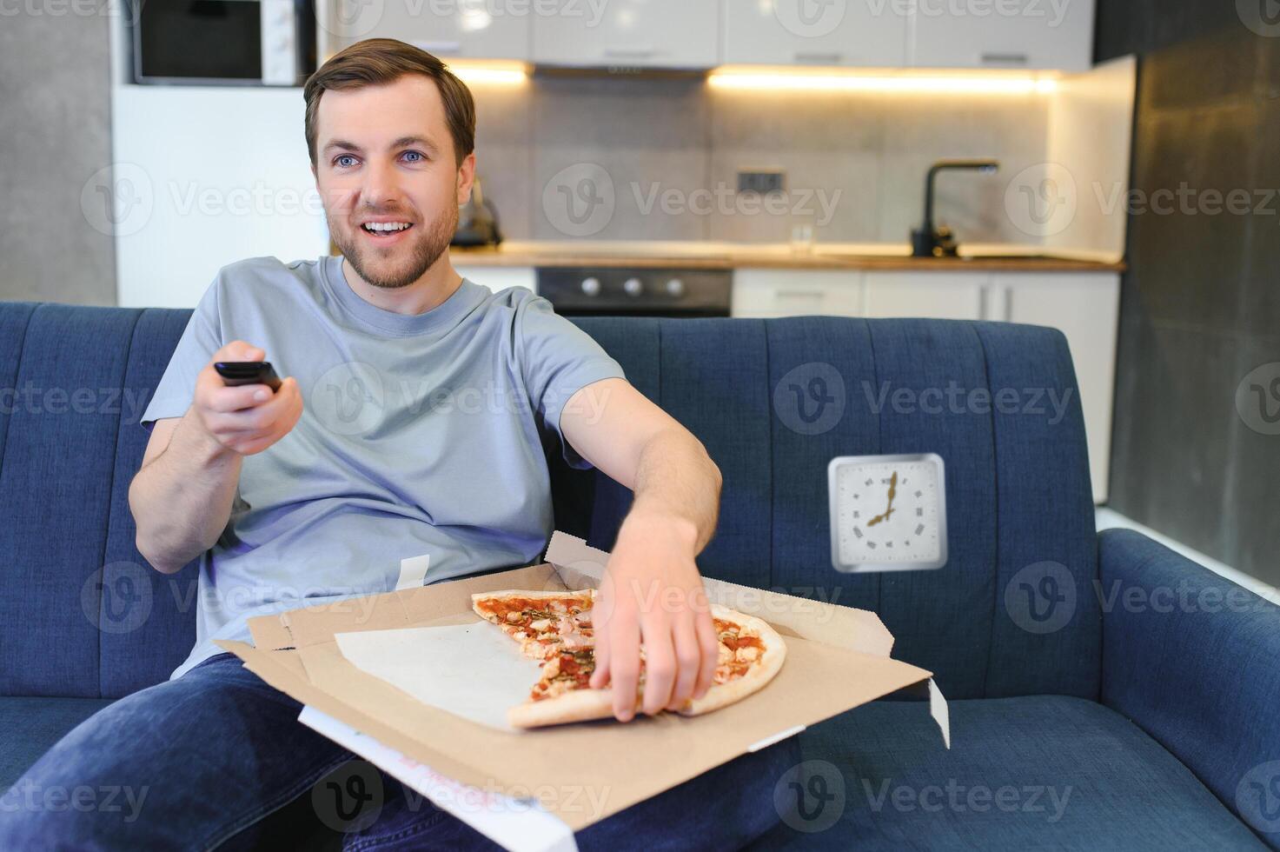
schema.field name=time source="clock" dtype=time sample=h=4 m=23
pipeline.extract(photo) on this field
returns h=8 m=2
